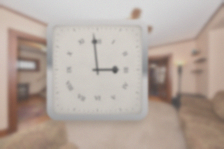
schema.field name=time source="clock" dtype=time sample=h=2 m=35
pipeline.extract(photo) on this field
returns h=2 m=59
